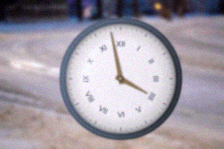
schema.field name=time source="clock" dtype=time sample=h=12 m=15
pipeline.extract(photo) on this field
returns h=3 m=58
